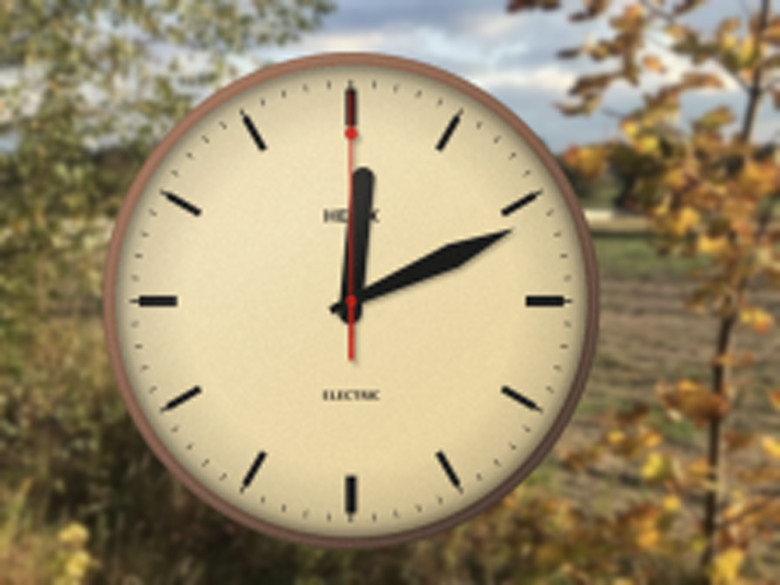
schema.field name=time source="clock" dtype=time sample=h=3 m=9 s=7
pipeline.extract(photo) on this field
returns h=12 m=11 s=0
